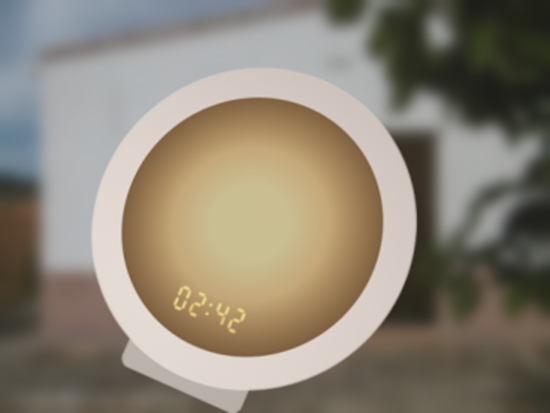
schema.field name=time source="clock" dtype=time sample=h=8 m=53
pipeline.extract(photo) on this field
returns h=2 m=42
